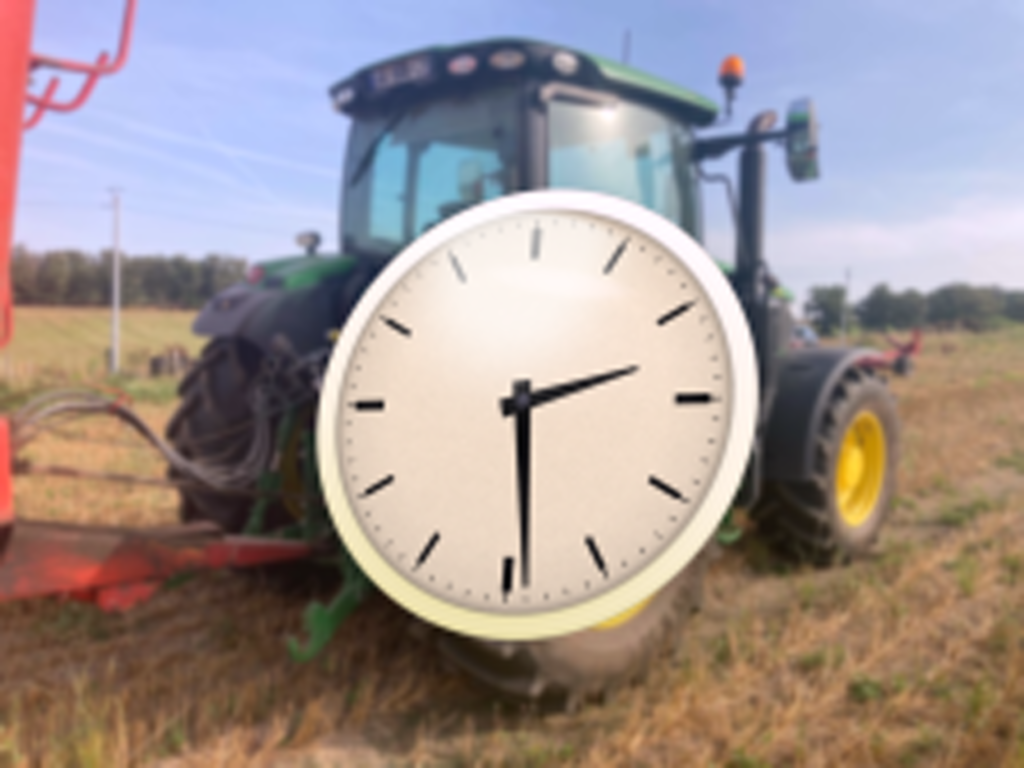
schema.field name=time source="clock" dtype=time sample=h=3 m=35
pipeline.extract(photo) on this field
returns h=2 m=29
